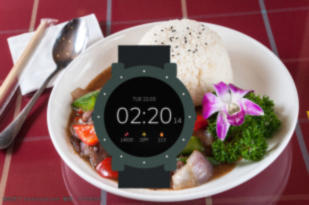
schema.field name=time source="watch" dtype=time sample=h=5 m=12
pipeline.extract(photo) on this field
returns h=2 m=20
